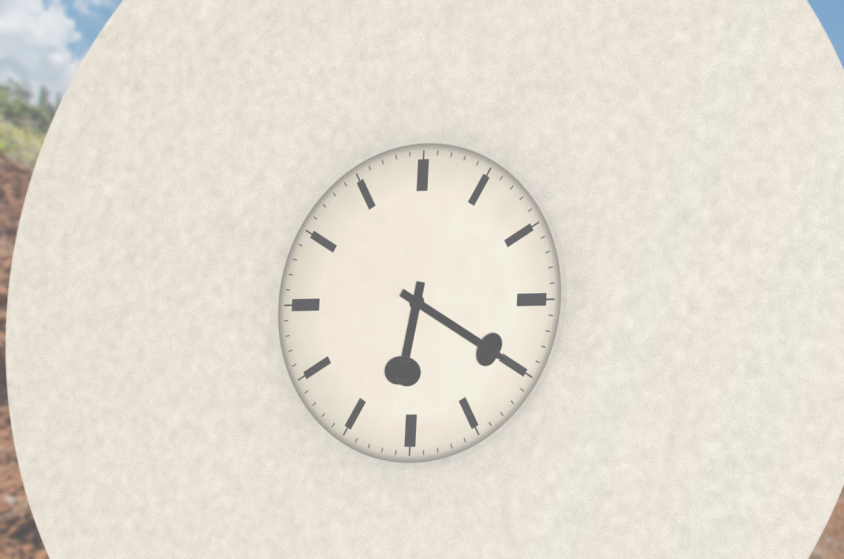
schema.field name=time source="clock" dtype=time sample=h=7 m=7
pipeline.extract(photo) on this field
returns h=6 m=20
